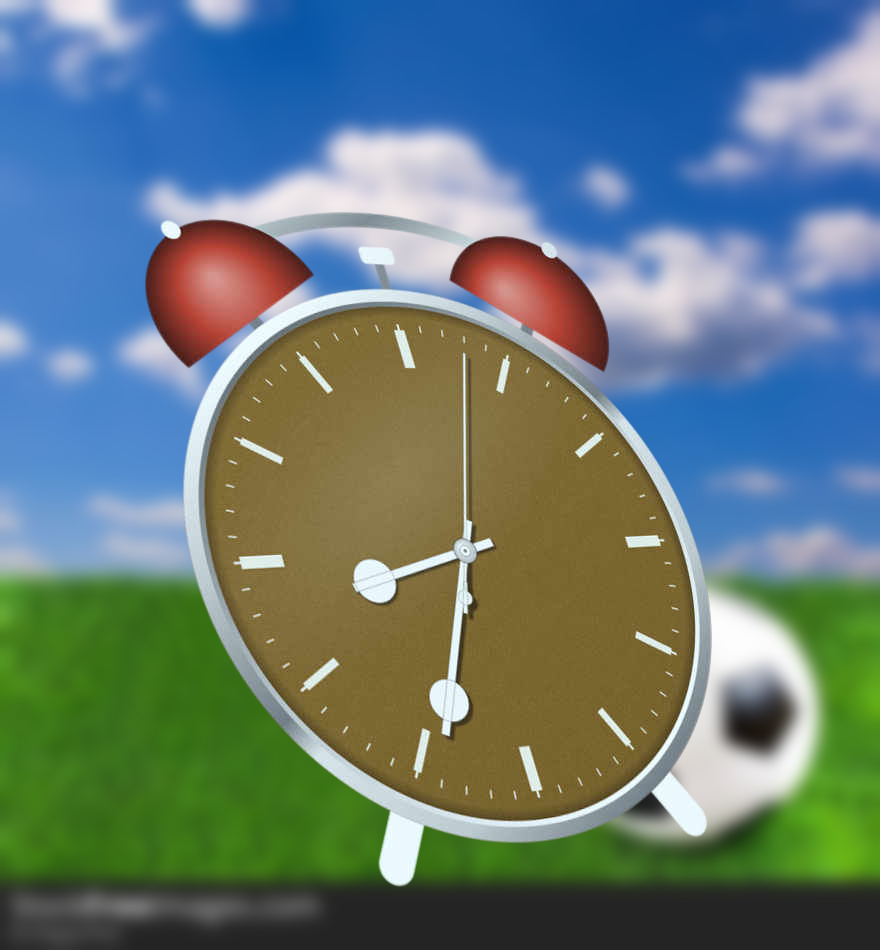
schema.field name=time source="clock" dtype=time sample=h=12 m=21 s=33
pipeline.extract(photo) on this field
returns h=8 m=34 s=3
